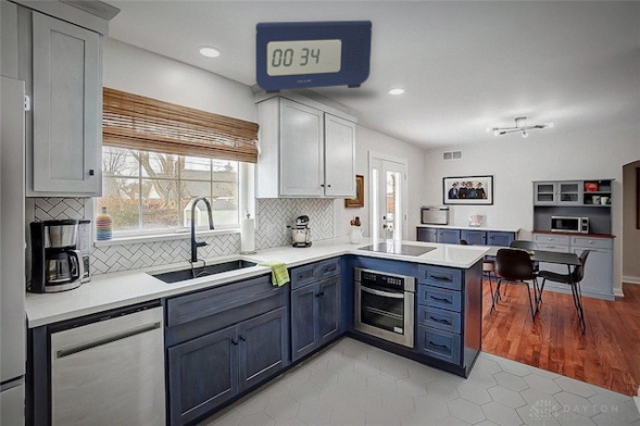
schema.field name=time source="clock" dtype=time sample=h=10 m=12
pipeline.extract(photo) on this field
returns h=0 m=34
